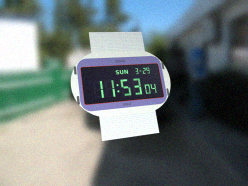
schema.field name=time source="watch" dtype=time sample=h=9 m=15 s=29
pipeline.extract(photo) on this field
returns h=11 m=53 s=4
